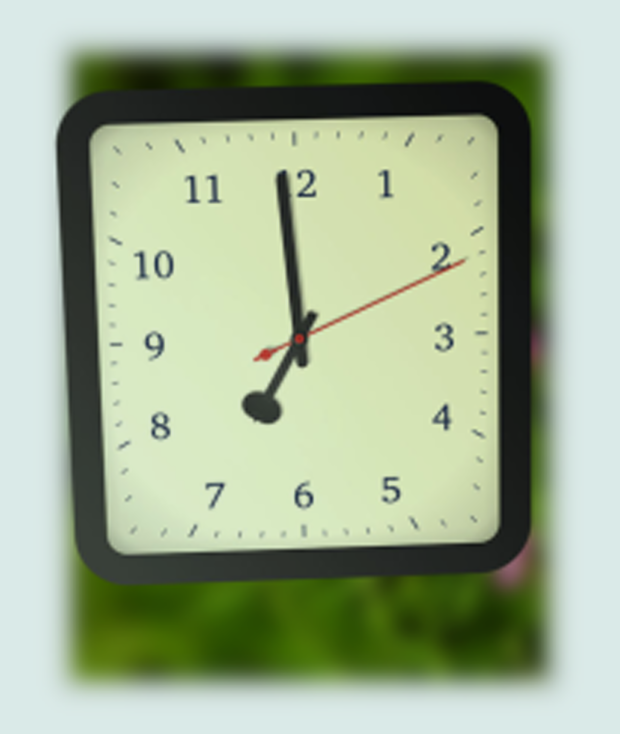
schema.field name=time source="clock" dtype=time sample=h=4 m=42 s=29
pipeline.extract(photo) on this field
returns h=6 m=59 s=11
